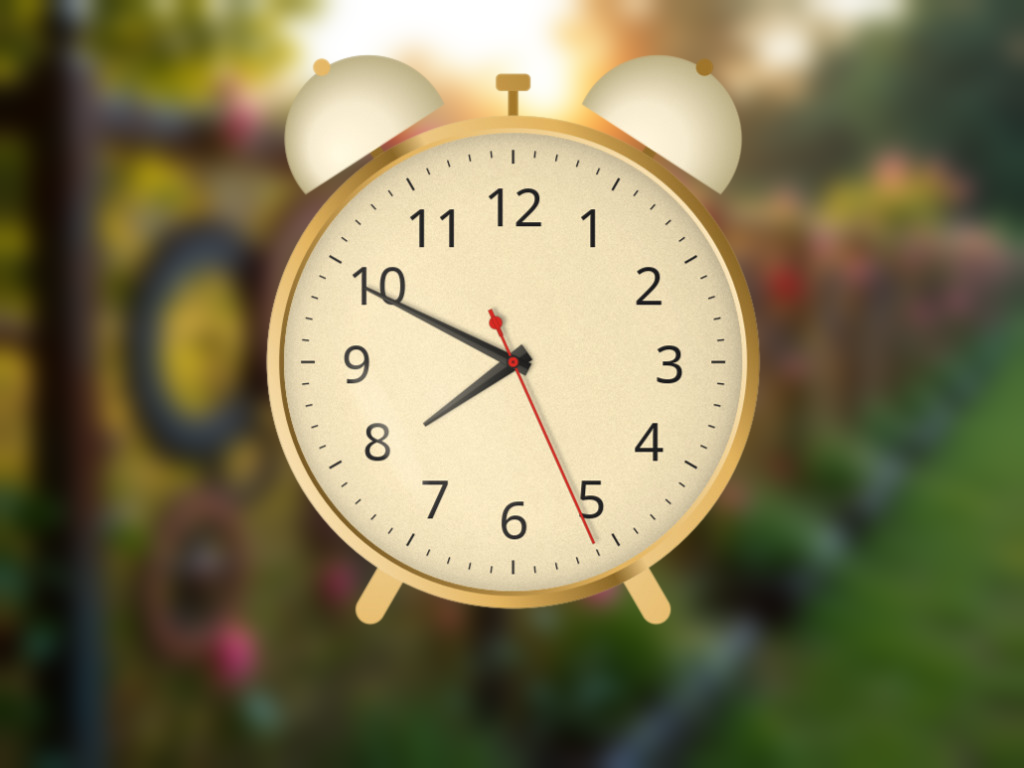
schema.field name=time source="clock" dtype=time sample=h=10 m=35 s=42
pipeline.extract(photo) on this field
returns h=7 m=49 s=26
